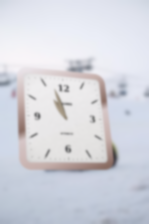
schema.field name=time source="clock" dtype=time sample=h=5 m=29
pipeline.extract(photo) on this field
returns h=10 m=57
